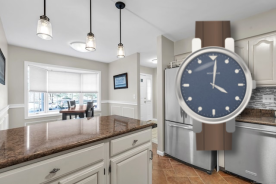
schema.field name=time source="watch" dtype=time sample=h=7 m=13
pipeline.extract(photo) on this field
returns h=4 m=1
